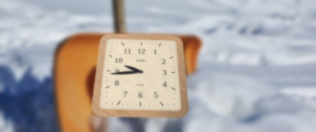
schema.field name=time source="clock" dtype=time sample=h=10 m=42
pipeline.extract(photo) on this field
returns h=9 m=44
